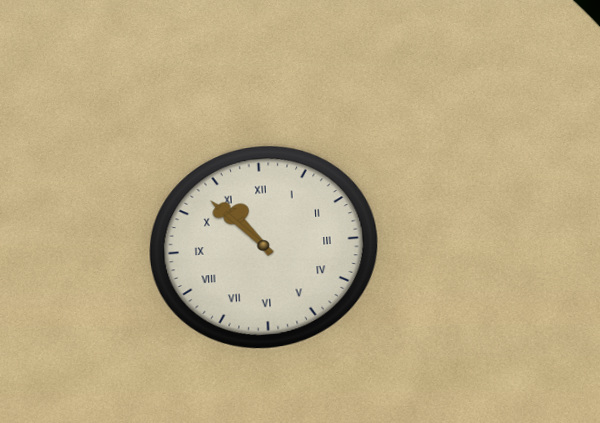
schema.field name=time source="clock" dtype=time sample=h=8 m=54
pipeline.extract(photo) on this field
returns h=10 m=53
